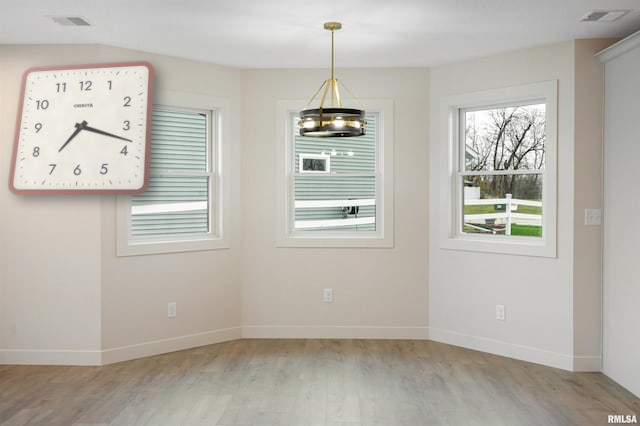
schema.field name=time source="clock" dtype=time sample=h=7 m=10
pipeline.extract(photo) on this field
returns h=7 m=18
